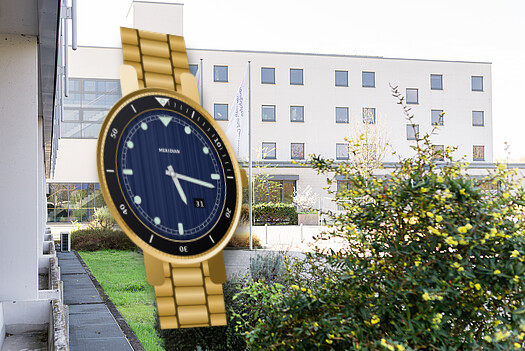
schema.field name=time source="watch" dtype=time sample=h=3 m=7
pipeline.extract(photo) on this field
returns h=5 m=17
